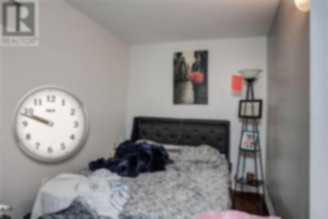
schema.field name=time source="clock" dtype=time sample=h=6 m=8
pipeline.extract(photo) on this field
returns h=9 m=48
